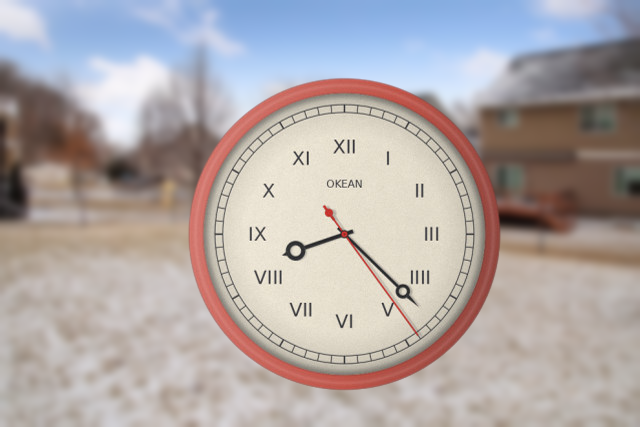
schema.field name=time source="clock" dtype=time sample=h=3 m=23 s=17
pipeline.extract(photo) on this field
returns h=8 m=22 s=24
